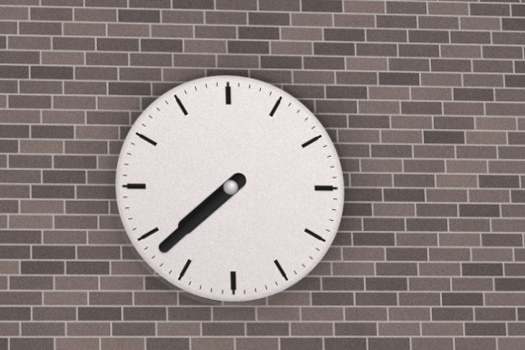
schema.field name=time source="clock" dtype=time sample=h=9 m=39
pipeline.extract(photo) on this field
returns h=7 m=38
